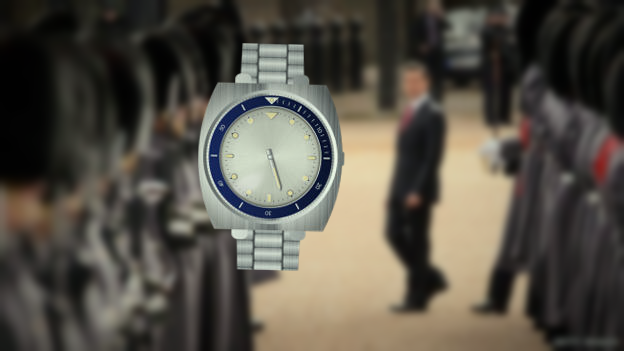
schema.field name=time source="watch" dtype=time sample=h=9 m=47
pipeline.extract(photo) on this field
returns h=5 m=27
